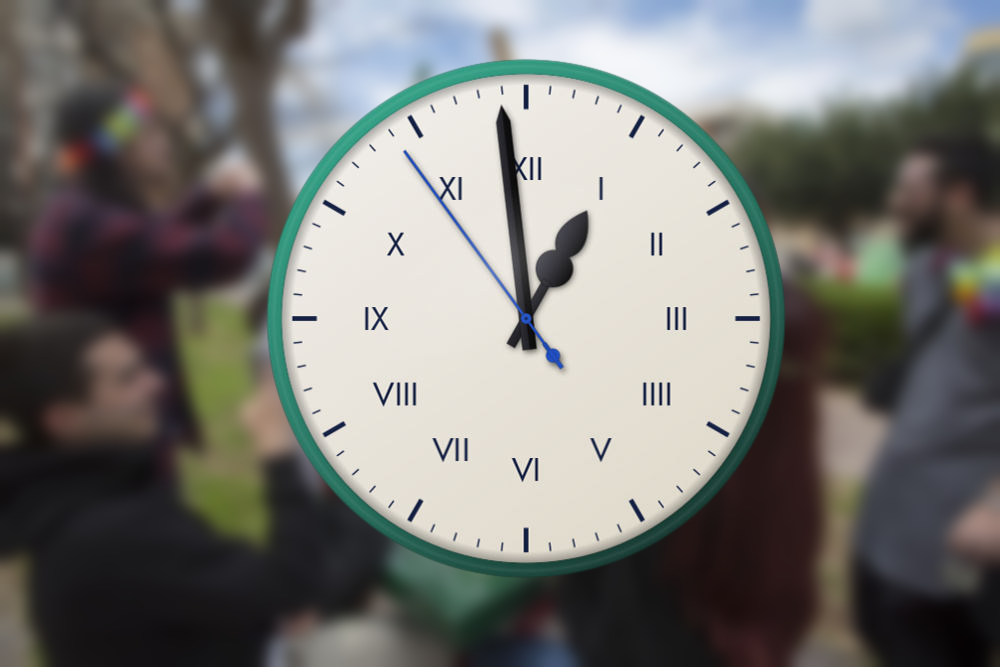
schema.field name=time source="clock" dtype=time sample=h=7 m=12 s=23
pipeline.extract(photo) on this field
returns h=12 m=58 s=54
